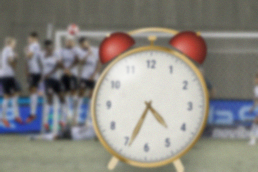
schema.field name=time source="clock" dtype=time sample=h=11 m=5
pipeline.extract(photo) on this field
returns h=4 m=34
